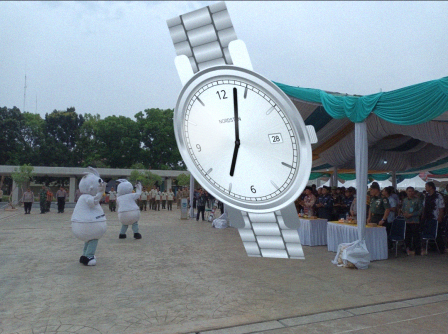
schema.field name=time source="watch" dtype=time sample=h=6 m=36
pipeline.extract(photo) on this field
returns h=7 m=3
